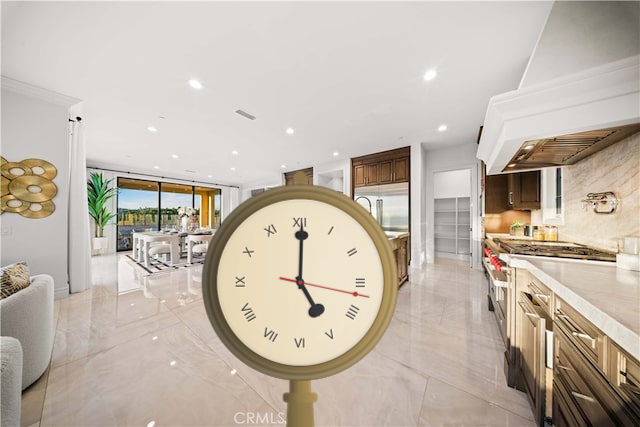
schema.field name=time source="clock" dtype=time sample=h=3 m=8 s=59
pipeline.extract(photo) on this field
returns h=5 m=0 s=17
